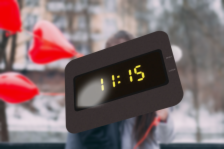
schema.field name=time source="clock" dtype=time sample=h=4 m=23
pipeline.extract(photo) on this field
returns h=11 m=15
